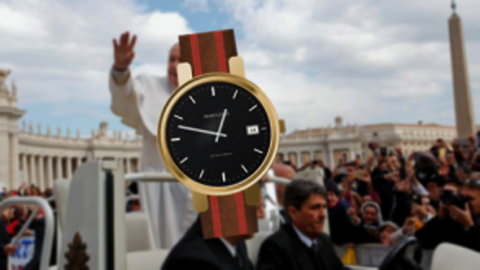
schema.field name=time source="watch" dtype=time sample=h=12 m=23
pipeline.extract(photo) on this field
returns h=12 m=48
